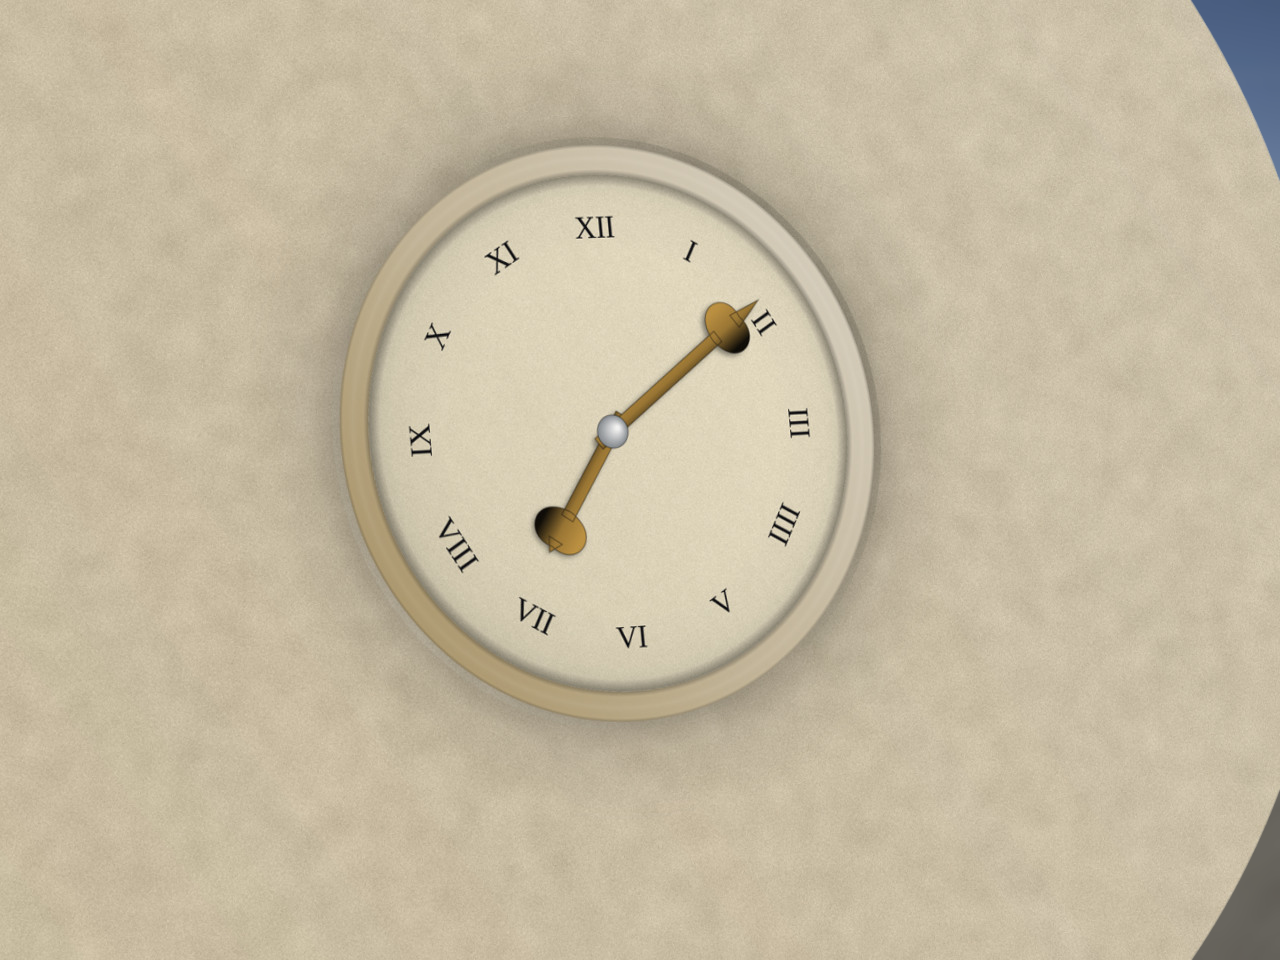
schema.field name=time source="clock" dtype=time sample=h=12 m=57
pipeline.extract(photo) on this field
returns h=7 m=9
